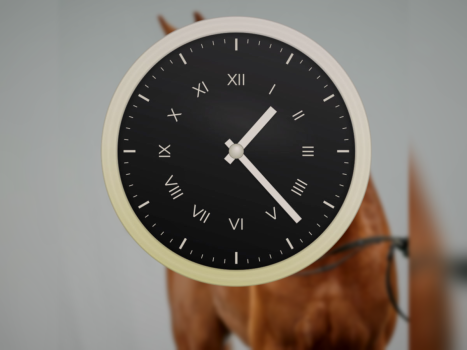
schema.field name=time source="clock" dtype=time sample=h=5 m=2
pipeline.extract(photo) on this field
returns h=1 m=23
